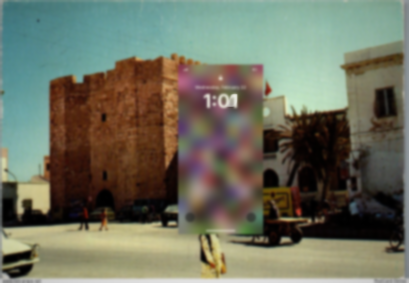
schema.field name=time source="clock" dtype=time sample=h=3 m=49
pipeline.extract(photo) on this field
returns h=1 m=1
